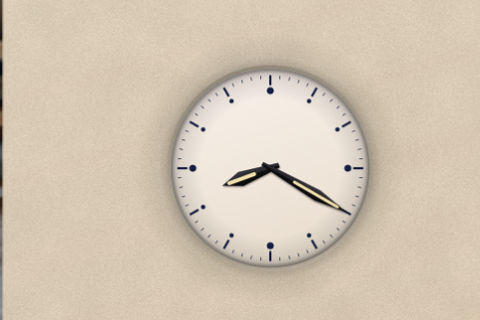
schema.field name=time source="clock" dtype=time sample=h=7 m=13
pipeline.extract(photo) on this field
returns h=8 m=20
